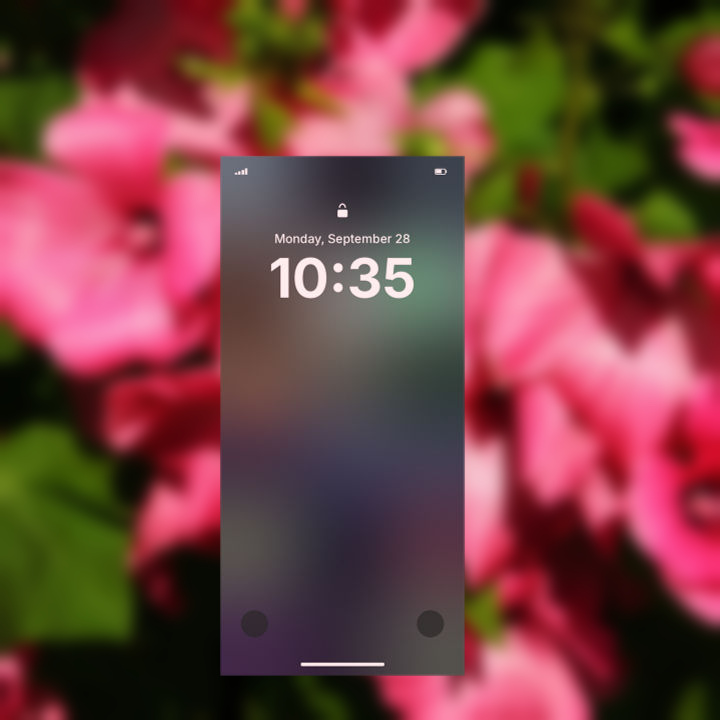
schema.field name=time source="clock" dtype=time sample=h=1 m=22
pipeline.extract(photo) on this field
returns h=10 m=35
